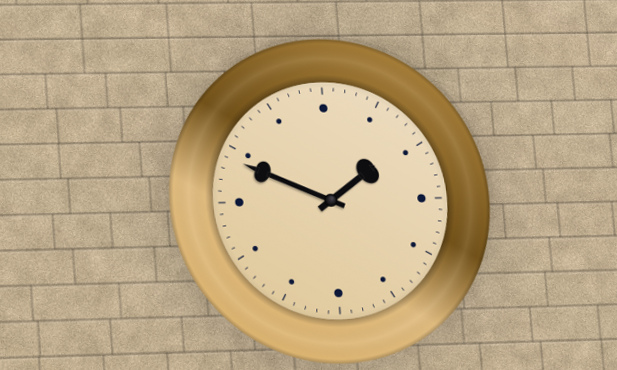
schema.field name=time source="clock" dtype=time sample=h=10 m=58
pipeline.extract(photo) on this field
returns h=1 m=49
